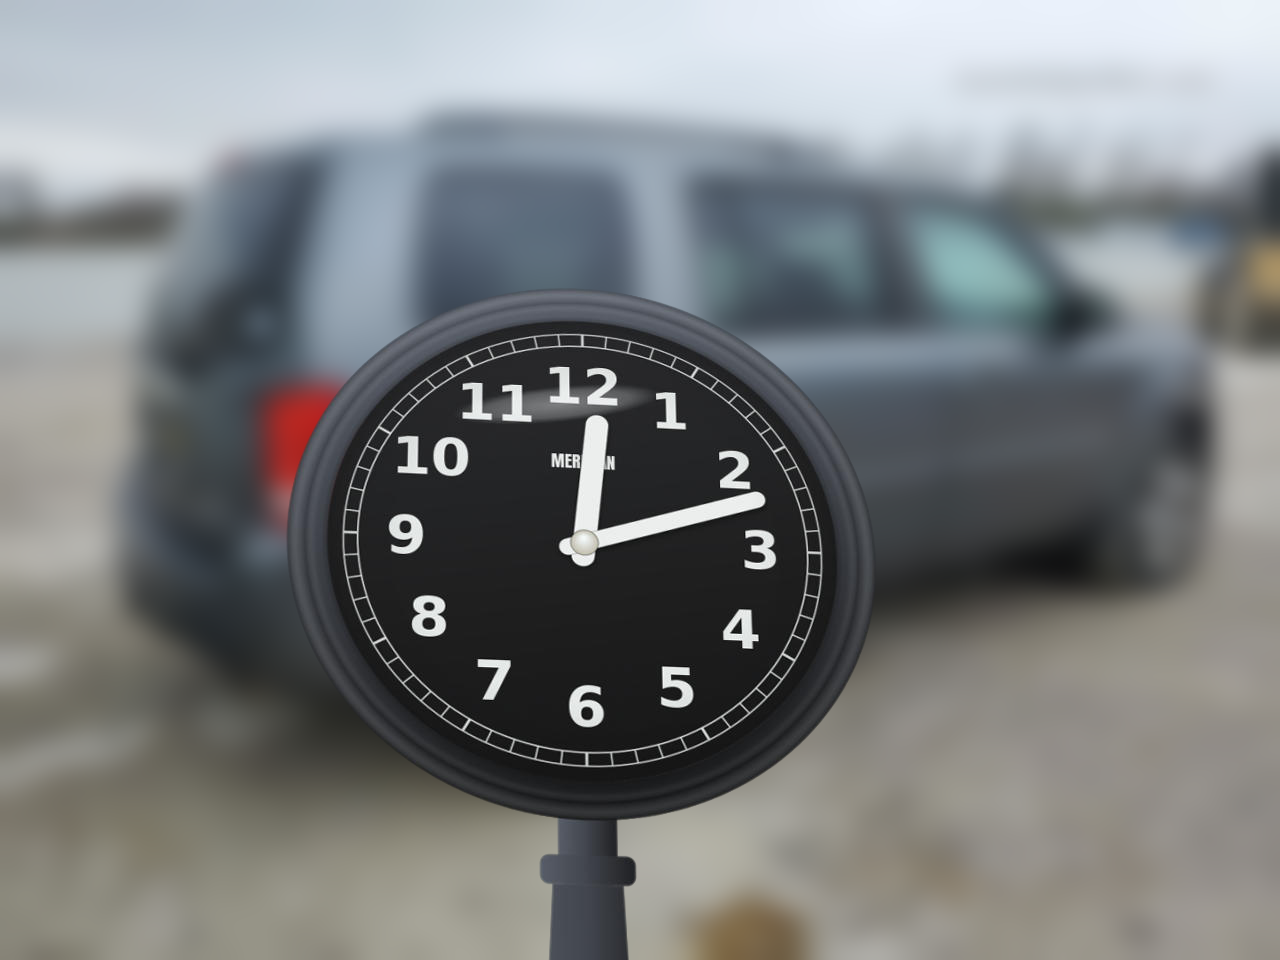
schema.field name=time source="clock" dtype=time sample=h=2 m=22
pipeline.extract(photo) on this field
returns h=12 m=12
